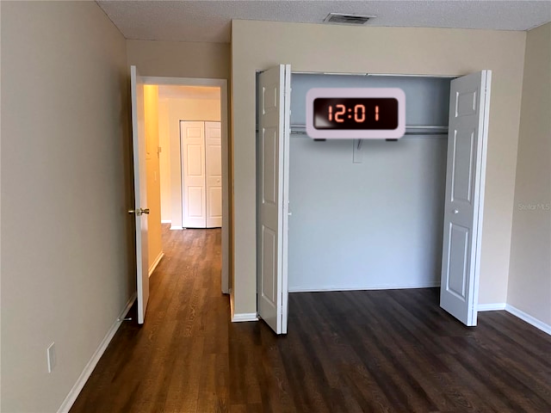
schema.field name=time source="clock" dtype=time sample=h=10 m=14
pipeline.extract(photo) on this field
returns h=12 m=1
